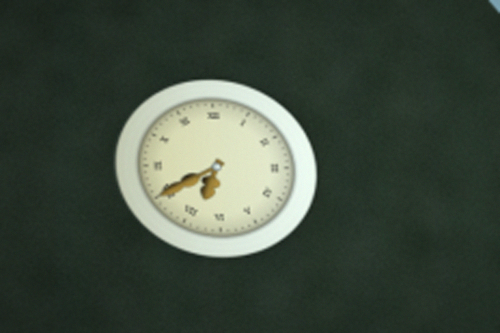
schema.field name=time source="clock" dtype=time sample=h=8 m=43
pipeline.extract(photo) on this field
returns h=6 m=40
